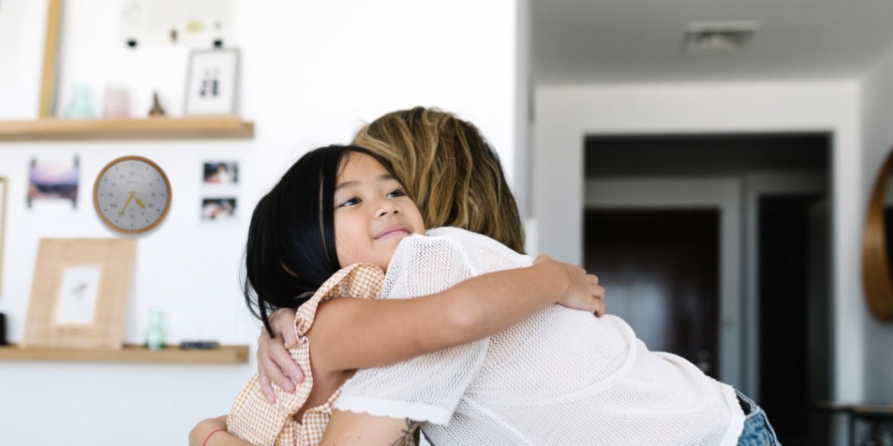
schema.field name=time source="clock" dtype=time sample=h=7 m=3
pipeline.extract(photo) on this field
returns h=4 m=35
